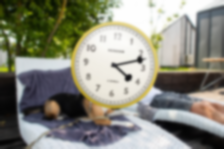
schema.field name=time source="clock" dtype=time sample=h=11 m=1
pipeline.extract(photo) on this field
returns h=4 m=12
